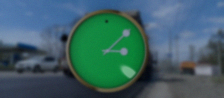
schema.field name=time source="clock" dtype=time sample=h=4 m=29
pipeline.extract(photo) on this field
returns h=3 m=8
